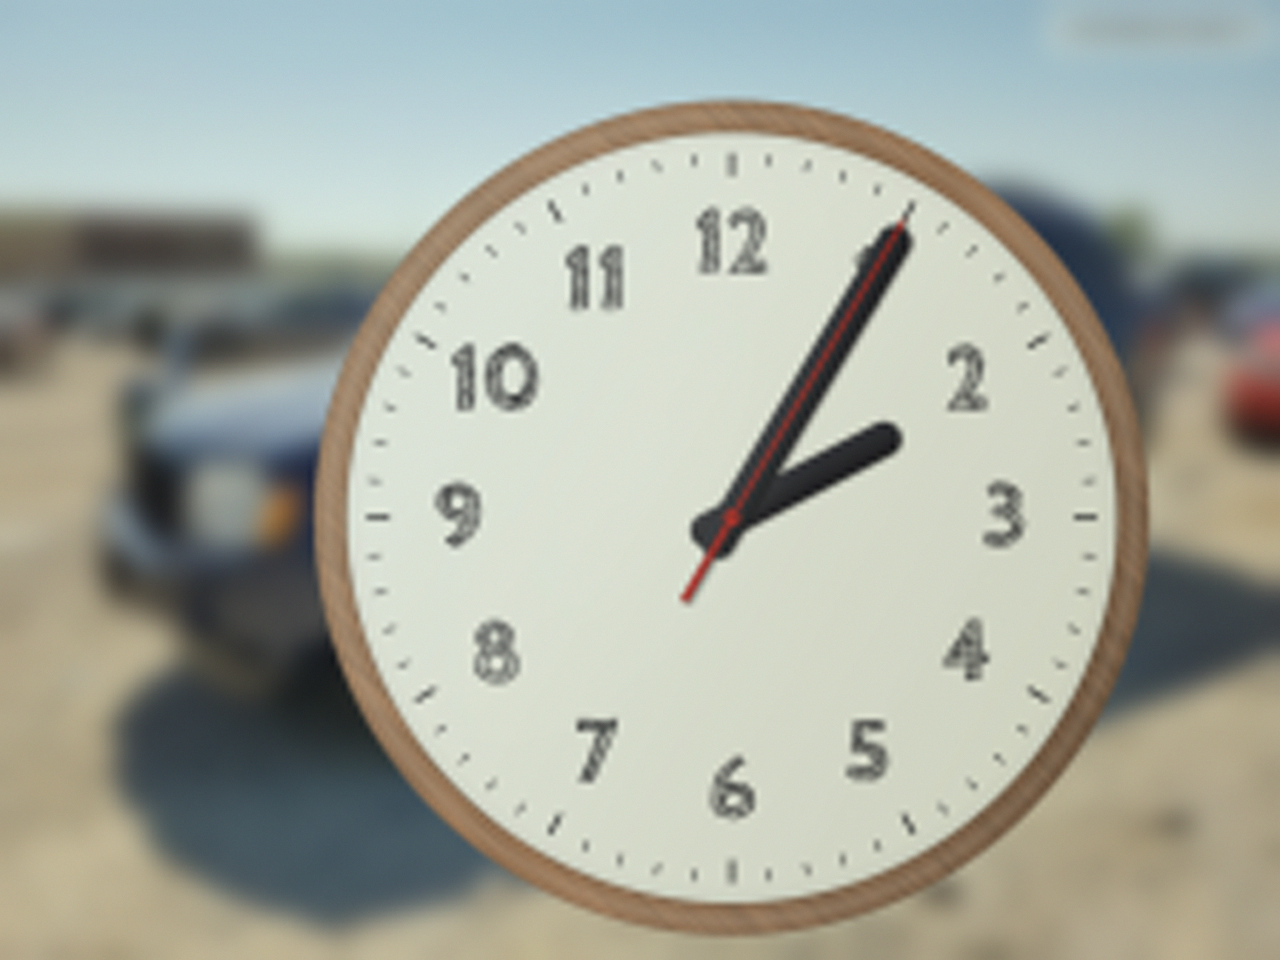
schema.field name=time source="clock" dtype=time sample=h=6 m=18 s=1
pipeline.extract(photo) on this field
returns h=2 m=5 s=5
